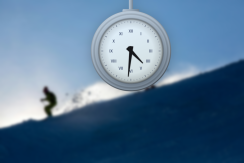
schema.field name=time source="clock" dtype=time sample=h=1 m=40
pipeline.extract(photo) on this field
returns h=4 m=31
